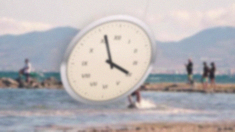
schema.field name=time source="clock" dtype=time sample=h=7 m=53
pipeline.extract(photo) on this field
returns h=3 m=56
